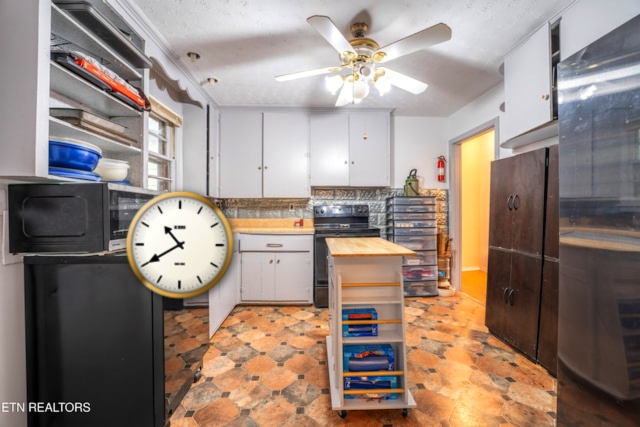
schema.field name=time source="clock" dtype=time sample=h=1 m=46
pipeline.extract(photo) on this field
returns h=10 m=40
